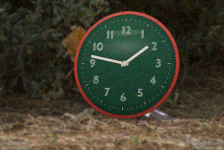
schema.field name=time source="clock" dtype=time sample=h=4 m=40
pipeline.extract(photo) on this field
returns h=1 m=47
